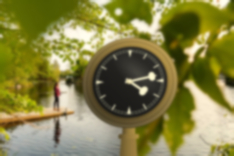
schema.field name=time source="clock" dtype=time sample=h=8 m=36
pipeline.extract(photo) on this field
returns h=4 m=13
